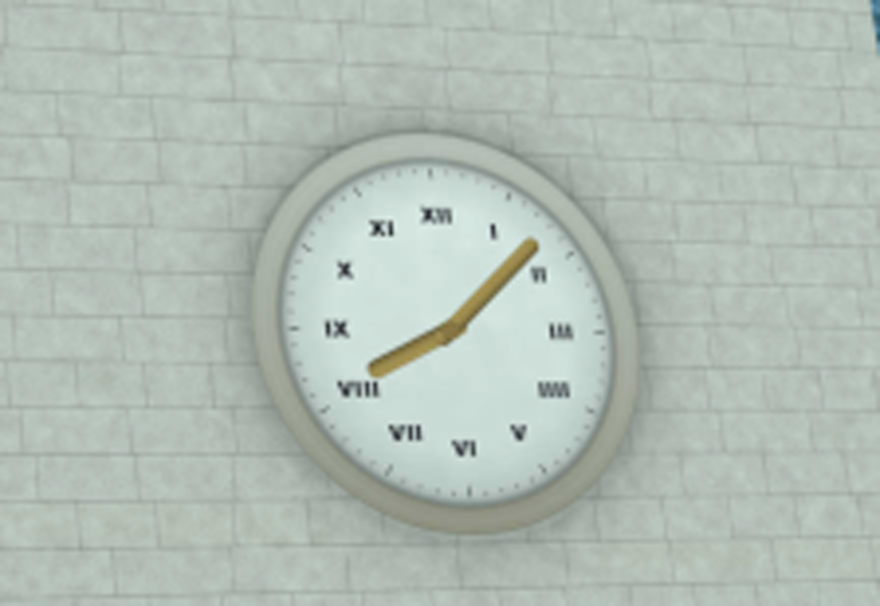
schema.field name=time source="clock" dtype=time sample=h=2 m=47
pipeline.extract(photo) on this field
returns h=8 m=8
